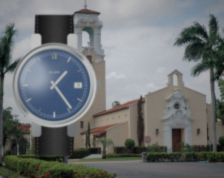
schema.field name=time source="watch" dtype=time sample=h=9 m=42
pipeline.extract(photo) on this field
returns h=1 m=24
